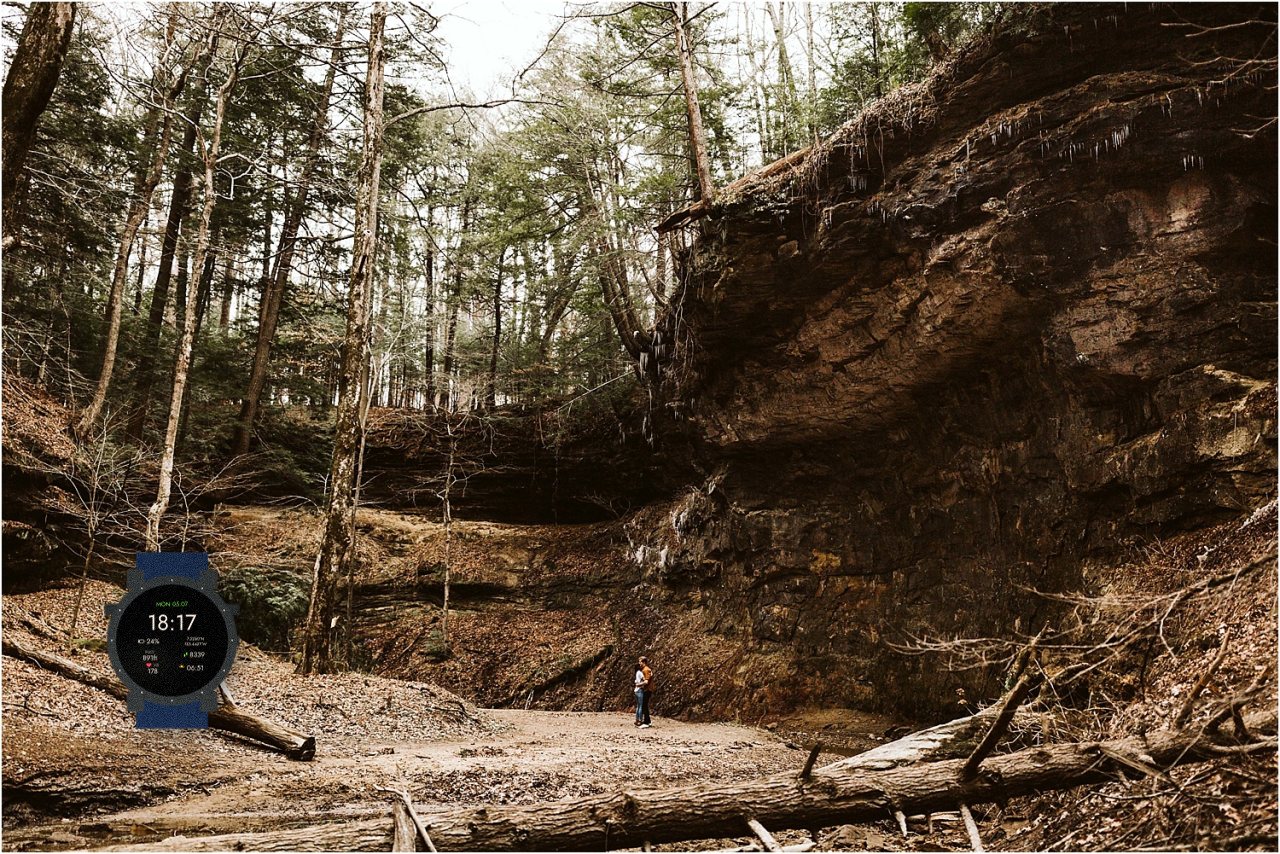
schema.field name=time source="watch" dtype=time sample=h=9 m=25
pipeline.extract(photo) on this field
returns h=18 m=17
